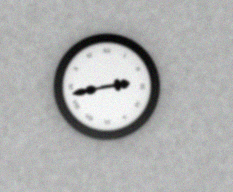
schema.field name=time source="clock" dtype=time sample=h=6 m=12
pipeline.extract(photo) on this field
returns h=2 m=43
